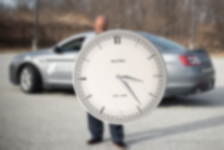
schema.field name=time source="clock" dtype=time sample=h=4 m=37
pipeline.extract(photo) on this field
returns h=3 m=24
